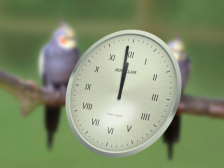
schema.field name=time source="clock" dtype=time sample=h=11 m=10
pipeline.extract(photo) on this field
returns h=11 m=59
